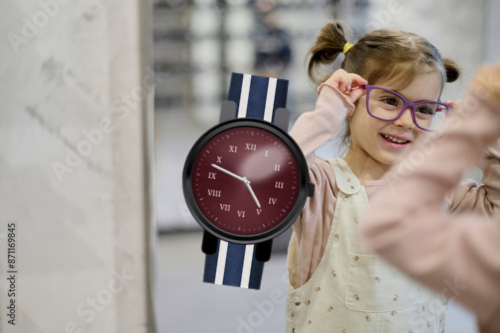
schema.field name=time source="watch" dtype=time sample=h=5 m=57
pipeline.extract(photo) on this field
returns h=4 m=48
